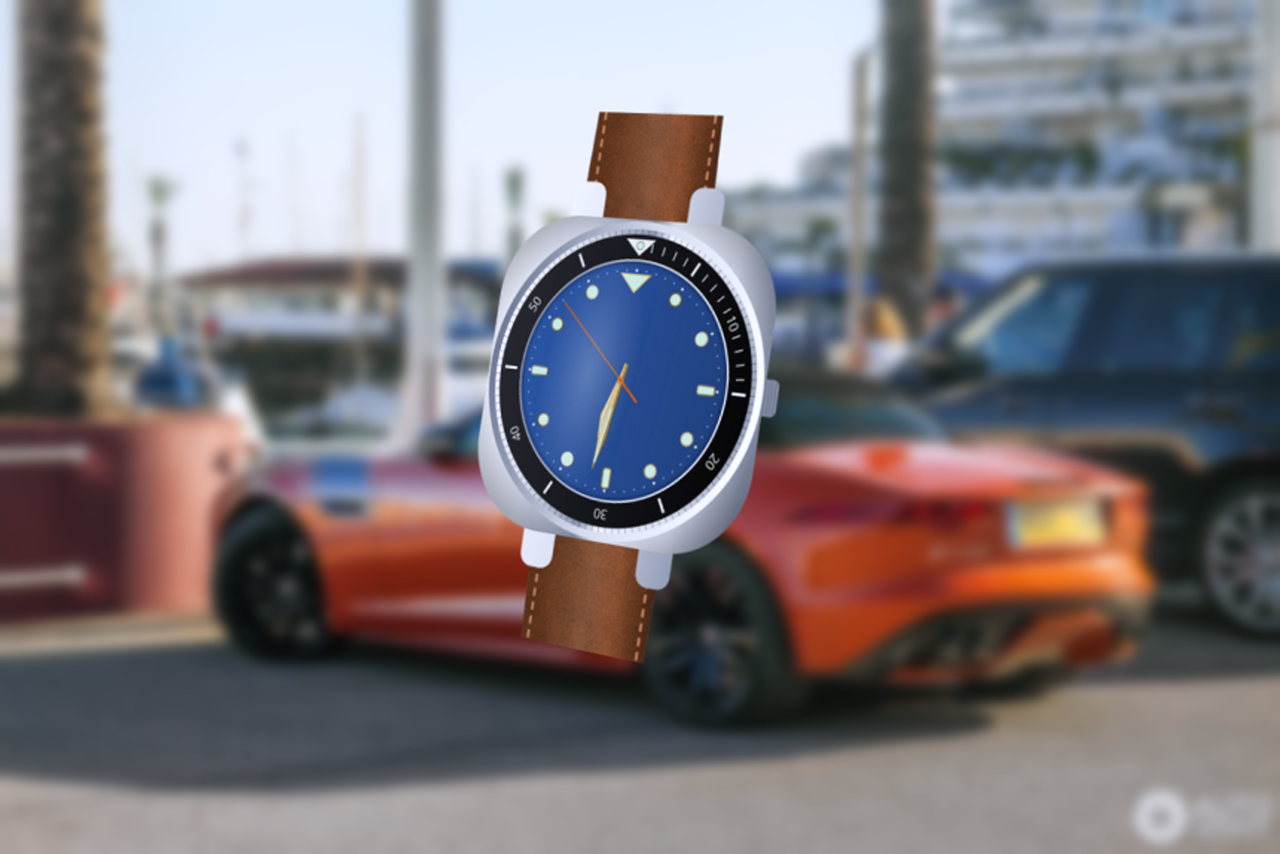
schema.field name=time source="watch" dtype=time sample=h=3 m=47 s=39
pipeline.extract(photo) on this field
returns h=6 m=31 s=52
